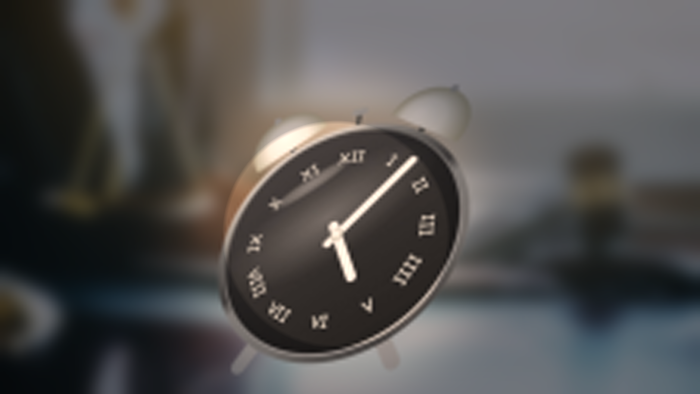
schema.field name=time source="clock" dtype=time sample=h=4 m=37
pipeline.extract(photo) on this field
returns h=5 m=7
